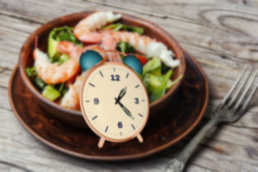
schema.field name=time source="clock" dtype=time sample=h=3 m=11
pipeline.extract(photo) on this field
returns h=1 m=23
